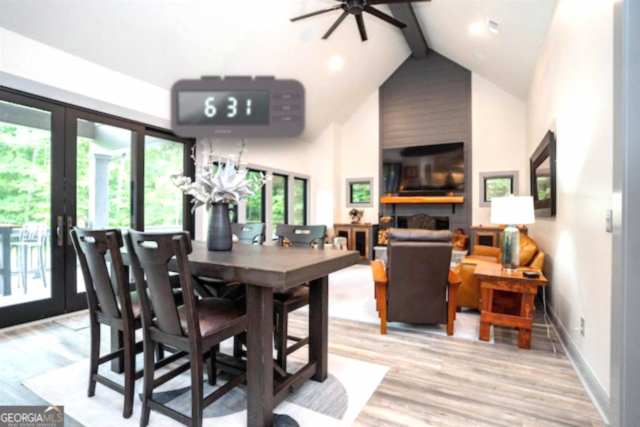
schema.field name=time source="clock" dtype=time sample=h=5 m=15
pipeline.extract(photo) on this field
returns h=6 m=31
